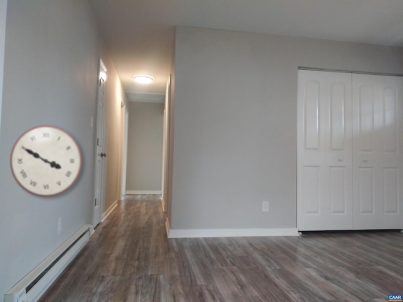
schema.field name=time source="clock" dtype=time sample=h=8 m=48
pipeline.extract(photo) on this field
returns h=3 m=50
